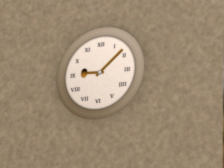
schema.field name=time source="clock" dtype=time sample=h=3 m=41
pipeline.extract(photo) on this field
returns h=9 m=8
